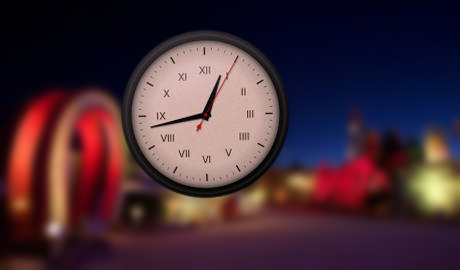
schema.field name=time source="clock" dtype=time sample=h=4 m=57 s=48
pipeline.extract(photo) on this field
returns h=12 m=43 s=5
